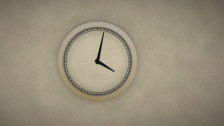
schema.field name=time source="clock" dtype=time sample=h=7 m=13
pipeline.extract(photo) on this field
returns h=4 m=2
